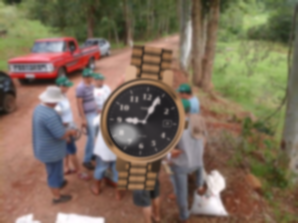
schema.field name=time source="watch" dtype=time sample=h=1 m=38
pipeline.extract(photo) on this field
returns h=9 m=4
